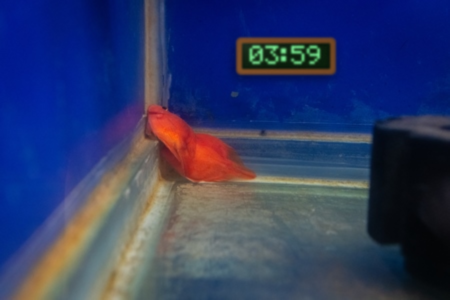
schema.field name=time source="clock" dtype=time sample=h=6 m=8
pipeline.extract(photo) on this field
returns h=3 m=59
